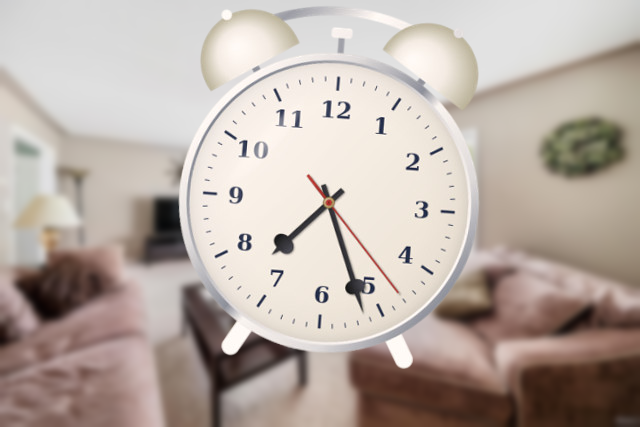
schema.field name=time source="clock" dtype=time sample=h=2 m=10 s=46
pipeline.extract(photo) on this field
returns h=7 m=26 s=23
